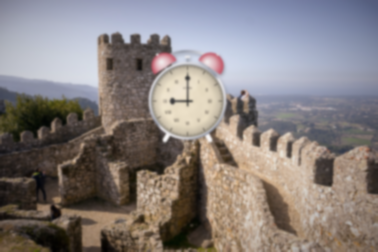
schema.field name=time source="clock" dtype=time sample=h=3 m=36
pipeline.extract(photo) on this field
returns h=9 m=0
